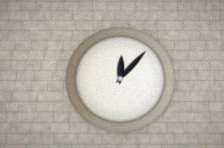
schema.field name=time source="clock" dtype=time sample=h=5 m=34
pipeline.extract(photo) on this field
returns h=12 m=7
